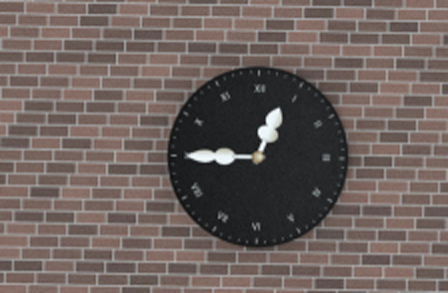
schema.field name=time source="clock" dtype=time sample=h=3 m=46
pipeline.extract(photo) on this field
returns h=12 m=45
